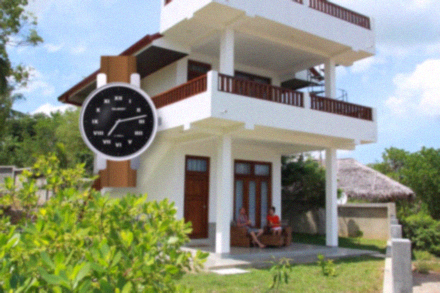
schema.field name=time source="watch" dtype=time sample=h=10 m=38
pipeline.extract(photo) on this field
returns h=7 m=13
